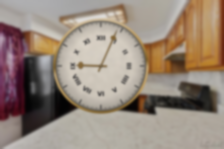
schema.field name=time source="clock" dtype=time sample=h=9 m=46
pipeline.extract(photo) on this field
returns h=9 m=4
